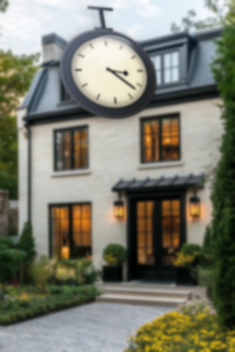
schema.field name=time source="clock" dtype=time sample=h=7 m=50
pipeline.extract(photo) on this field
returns h=3 m=22
